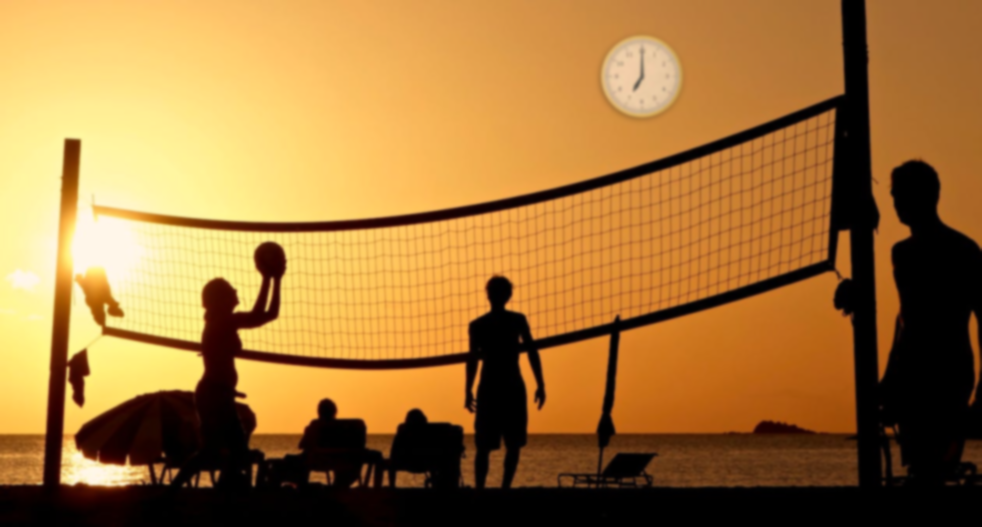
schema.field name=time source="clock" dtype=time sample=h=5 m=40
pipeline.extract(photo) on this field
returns h=7 m=0
